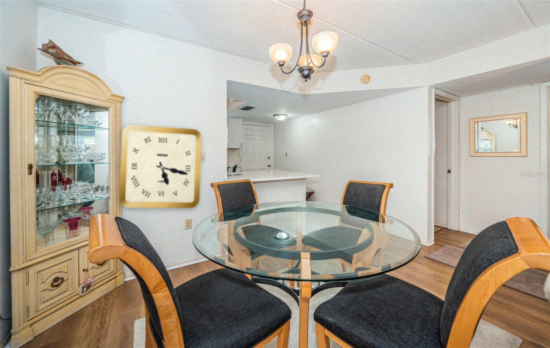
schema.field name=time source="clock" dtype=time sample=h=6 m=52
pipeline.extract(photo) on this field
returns h=5 m=17
